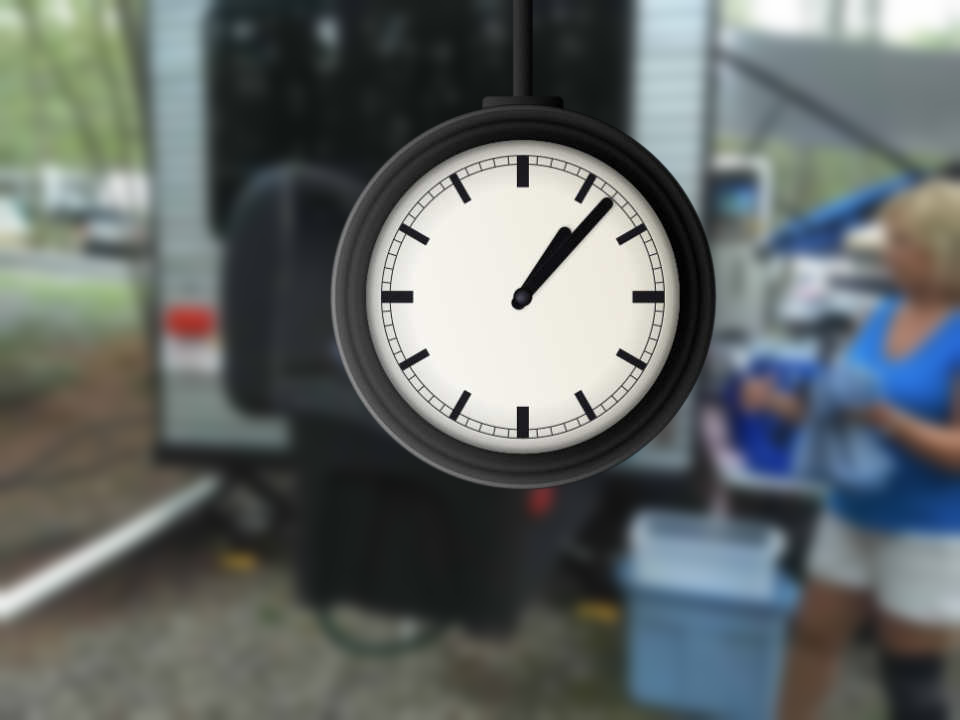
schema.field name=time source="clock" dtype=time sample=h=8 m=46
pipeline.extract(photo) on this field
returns h=1 m=7
